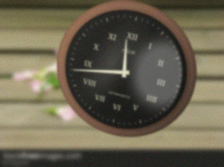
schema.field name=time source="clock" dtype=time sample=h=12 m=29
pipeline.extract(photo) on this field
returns h=11 m=43
